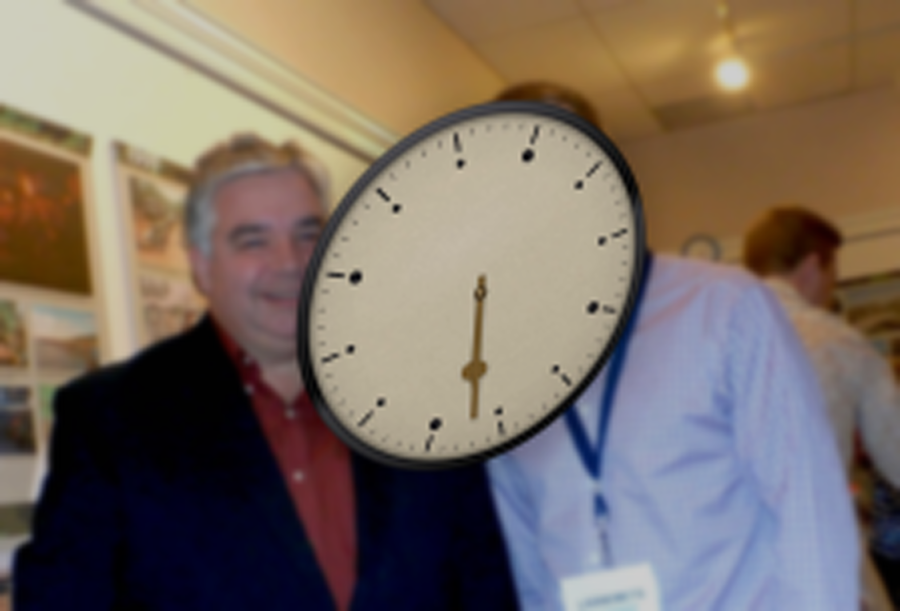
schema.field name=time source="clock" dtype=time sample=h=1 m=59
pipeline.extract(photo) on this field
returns h=5 m=27
